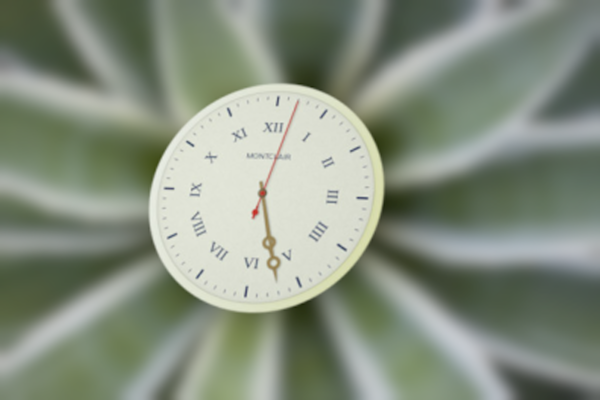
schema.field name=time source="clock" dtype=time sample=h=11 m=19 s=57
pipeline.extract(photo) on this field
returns h=5 m=27 s=2
